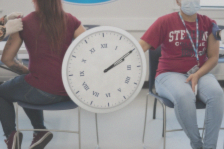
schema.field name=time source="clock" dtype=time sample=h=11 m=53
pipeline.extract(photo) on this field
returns h=2 m=10
